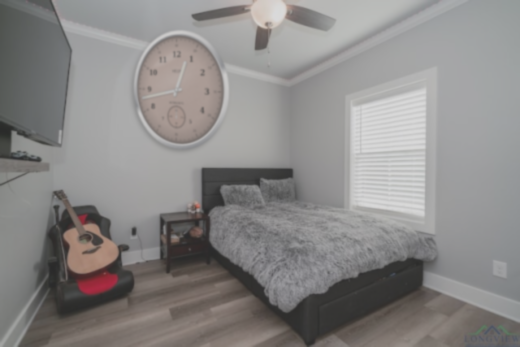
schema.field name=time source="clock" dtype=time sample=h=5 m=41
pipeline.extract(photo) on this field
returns h=12 m=43
